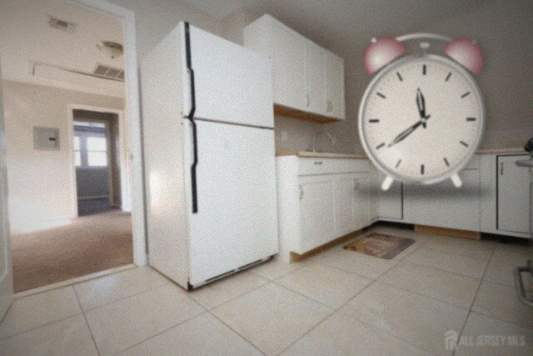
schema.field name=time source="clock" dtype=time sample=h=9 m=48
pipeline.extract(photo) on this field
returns h=11 m=39
